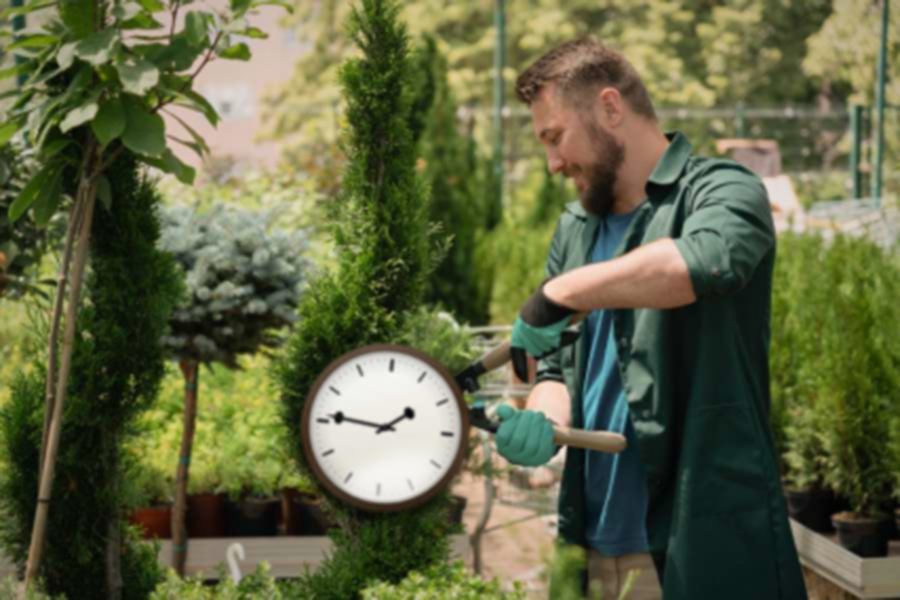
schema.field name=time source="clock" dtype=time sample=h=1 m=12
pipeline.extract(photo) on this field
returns h=1 m=46
